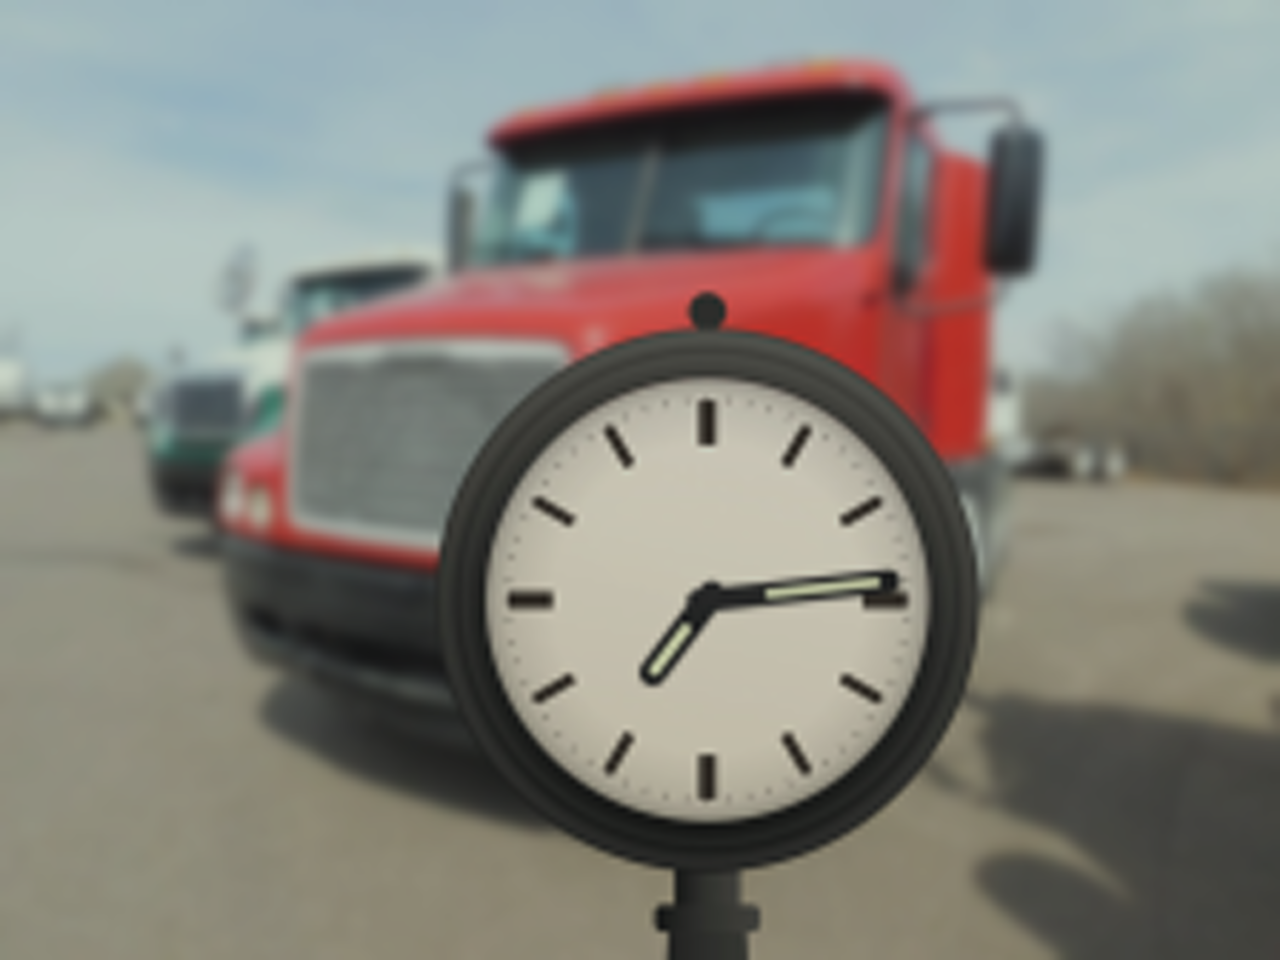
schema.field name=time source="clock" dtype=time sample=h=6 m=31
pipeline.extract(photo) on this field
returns h=7 m=14
